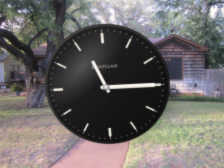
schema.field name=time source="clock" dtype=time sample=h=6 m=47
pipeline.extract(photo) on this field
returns h=11 m=15
